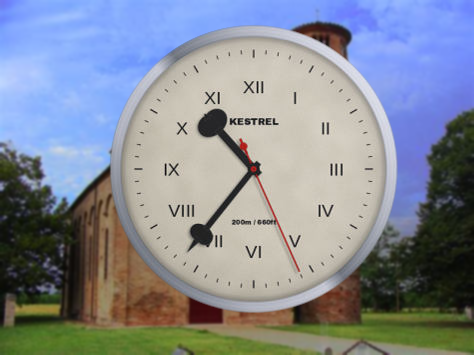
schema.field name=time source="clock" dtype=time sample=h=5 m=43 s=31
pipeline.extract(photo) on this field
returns h=10 m=36 s=26
